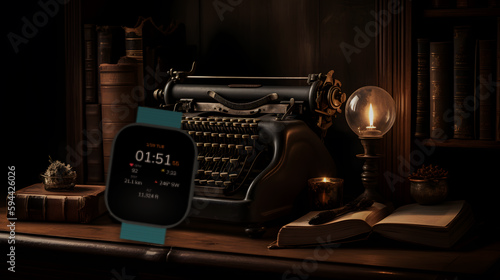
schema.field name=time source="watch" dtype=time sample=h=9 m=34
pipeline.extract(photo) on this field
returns h=1 m=51
